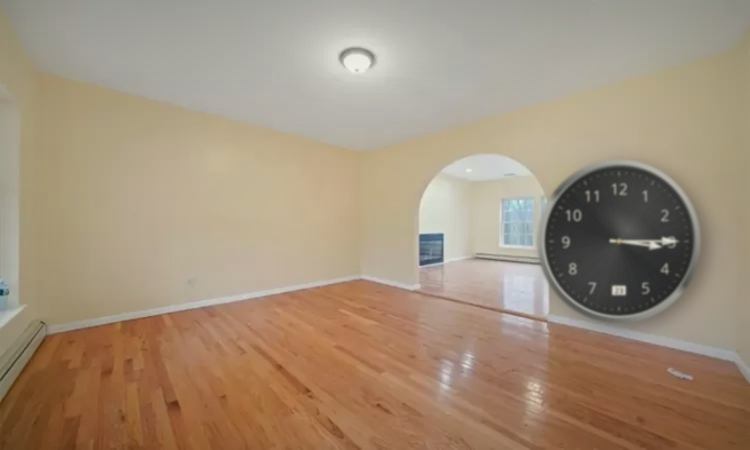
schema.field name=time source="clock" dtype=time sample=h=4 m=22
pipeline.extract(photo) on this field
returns h=3 m=15
